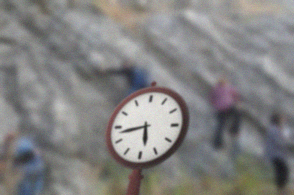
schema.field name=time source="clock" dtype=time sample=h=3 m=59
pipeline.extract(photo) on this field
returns h=5 m=43
